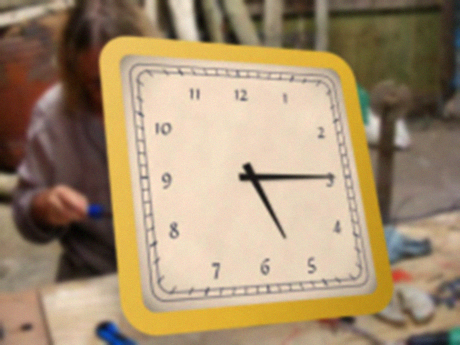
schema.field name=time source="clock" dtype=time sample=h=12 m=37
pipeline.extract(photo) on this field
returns h=5 m=15
